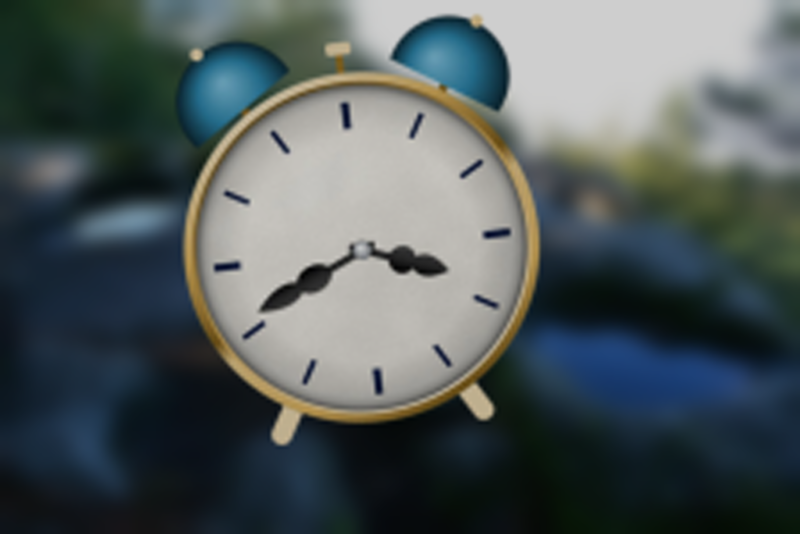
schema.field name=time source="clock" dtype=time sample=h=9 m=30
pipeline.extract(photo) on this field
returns h=3 m=41
